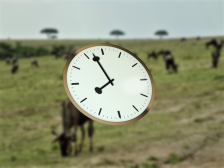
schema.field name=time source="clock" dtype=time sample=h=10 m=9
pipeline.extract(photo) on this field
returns h=7 m=57
